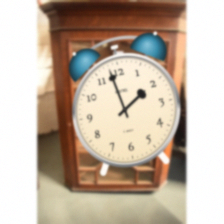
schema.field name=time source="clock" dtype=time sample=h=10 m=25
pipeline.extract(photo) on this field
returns h=1 m=58
